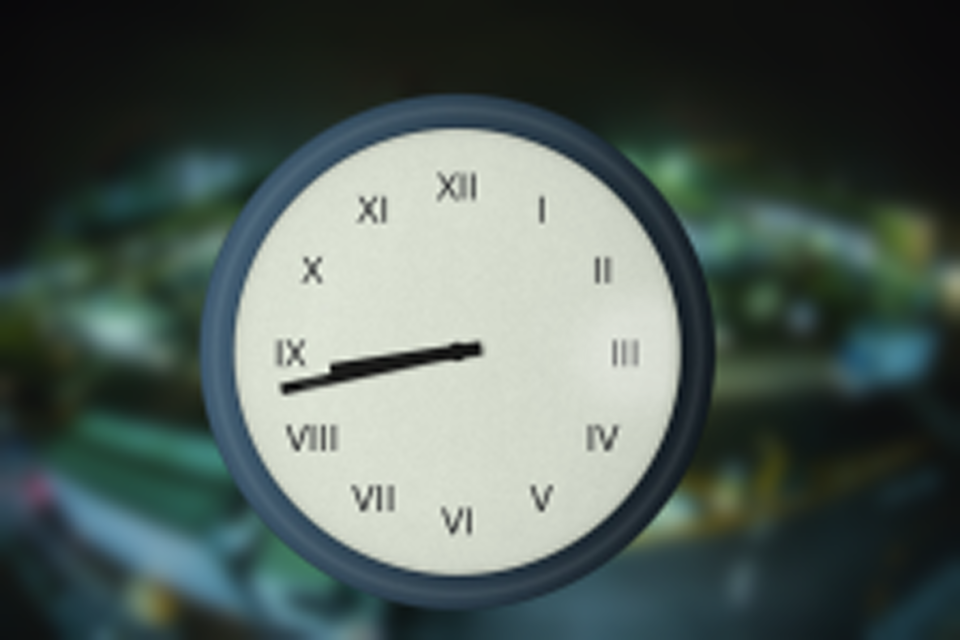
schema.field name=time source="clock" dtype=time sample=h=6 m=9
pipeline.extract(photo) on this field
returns h=8 m=43
